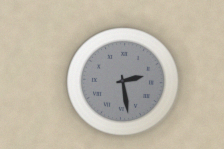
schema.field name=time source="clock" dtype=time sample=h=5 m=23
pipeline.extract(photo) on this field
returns h=2 m=28
